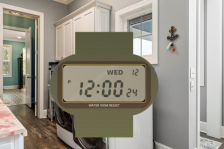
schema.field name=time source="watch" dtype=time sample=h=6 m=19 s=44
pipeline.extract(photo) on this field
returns h=12 m=0 s=24
